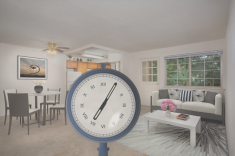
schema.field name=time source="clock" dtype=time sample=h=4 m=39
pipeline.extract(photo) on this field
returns h=7 m=5
